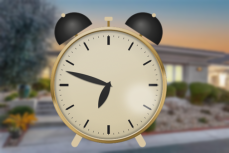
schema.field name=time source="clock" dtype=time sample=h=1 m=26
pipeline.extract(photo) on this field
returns h=6 m=48
